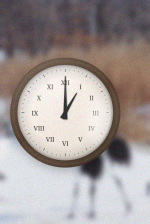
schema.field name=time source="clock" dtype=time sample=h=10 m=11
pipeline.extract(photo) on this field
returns h=1 m=0
